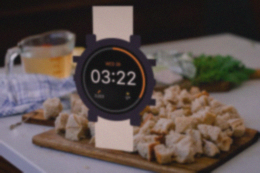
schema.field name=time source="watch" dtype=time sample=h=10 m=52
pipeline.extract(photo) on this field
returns h=3 m=22
